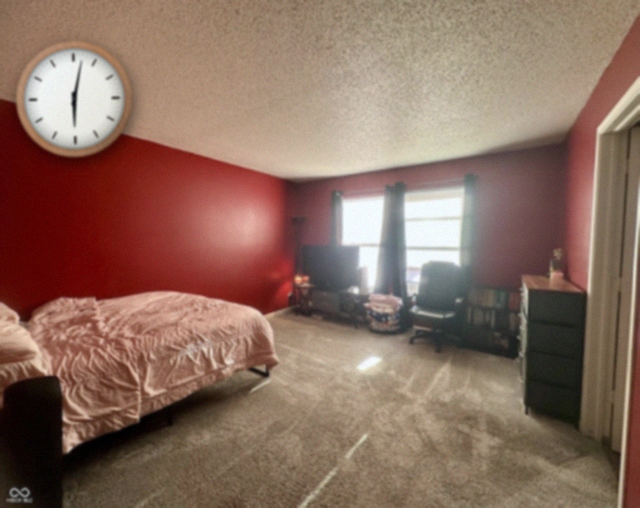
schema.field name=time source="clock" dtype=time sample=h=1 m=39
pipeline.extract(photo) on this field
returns h=6 m=2
